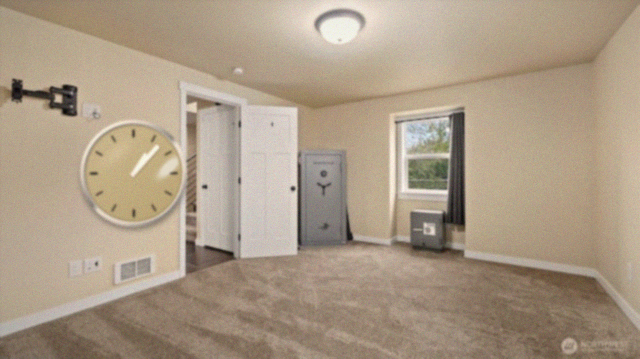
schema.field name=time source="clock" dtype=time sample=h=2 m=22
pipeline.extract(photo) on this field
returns h=1 m=7
